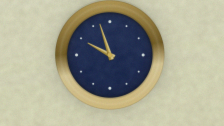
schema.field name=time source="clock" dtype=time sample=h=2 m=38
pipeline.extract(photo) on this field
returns h=9 m=57
